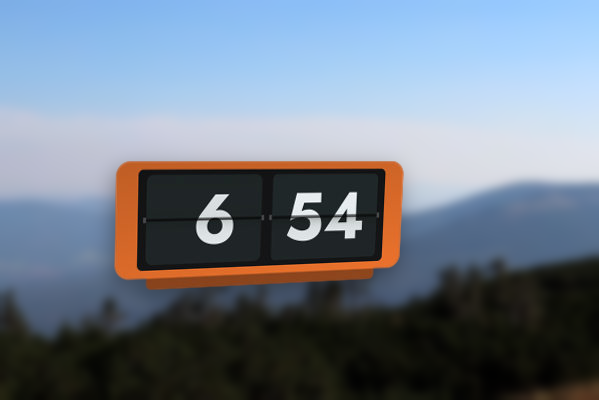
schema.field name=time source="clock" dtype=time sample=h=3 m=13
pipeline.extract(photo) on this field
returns h=6 m=54
